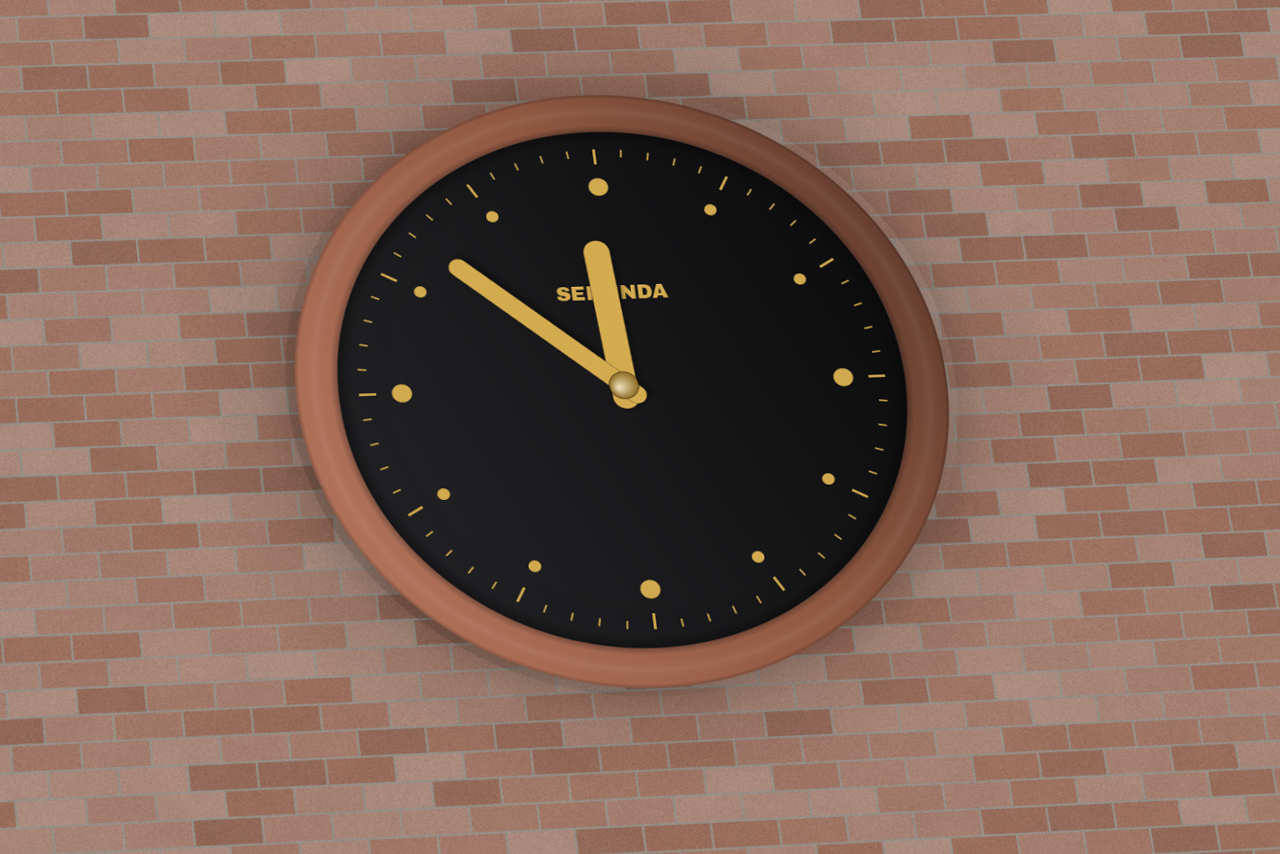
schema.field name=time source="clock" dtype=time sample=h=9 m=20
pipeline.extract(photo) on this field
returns h=11 m=52
